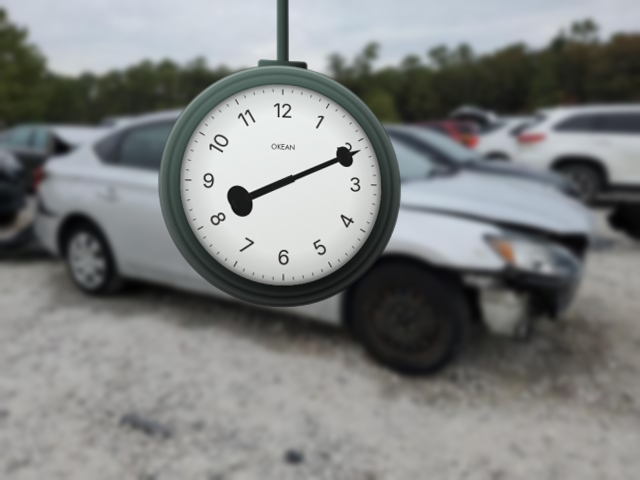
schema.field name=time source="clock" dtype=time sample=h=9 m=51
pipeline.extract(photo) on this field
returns h=8 m=11
